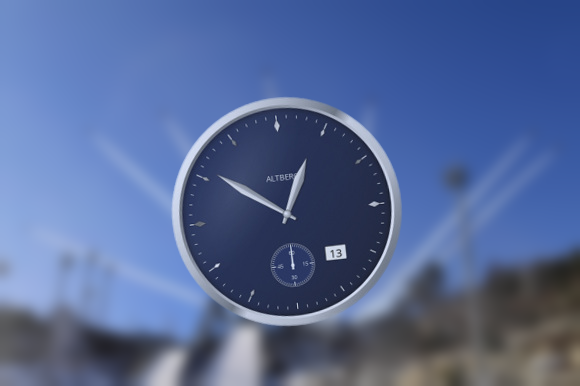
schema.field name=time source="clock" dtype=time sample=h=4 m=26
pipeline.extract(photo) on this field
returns h=12 m=51
